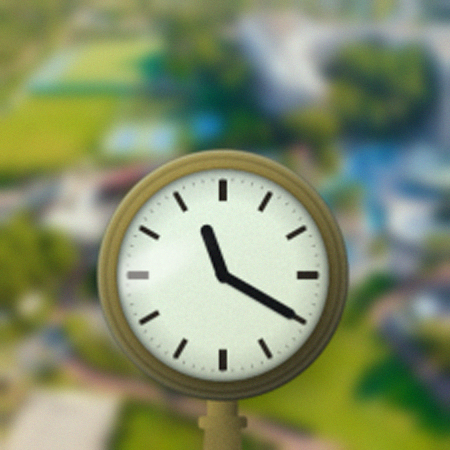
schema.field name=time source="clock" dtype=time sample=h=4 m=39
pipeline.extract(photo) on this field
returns h=11 m=20
